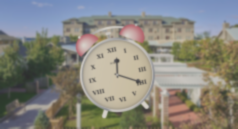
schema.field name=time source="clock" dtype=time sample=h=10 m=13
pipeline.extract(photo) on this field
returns h=12 m=20
